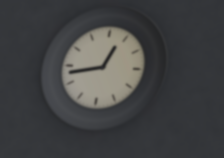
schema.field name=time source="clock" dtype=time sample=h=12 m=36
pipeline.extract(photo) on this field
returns h=12 m=43
